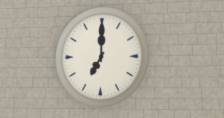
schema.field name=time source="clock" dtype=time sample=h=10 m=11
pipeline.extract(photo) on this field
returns h=7 m=0
